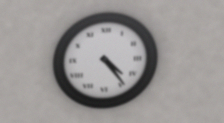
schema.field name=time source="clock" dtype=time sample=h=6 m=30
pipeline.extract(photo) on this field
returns h=4 m=24
